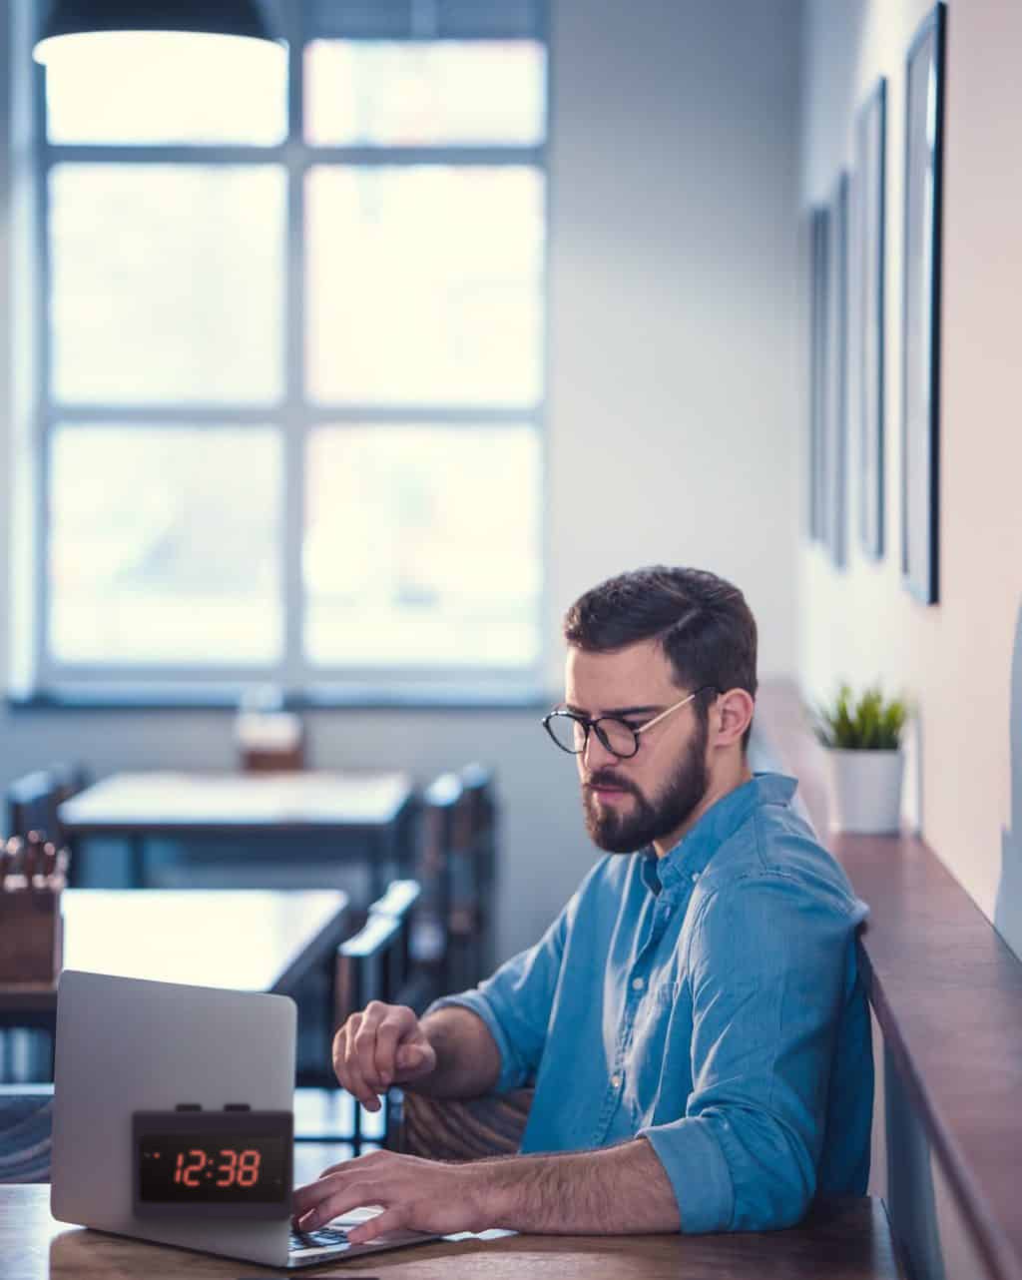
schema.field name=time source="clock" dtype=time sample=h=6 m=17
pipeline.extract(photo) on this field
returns h=12 m=38
